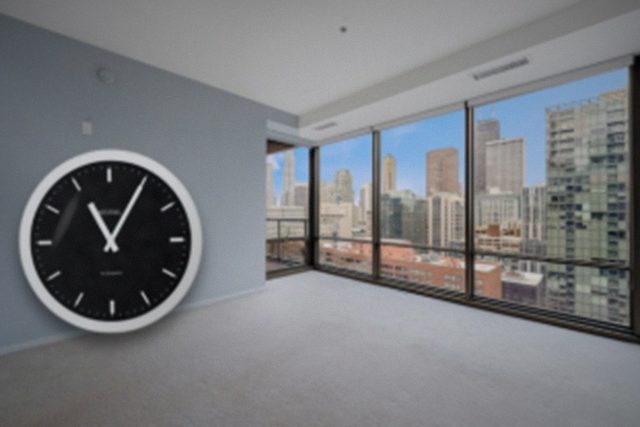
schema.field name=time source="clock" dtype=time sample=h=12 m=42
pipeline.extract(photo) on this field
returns h=11 m=5
